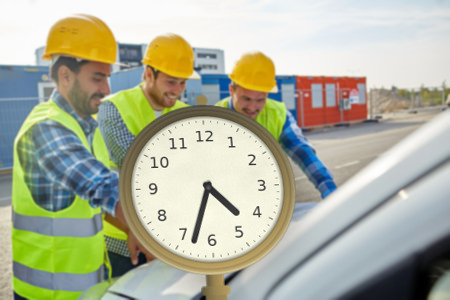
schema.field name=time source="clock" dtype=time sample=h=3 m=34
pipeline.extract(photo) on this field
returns h=4 m=33
